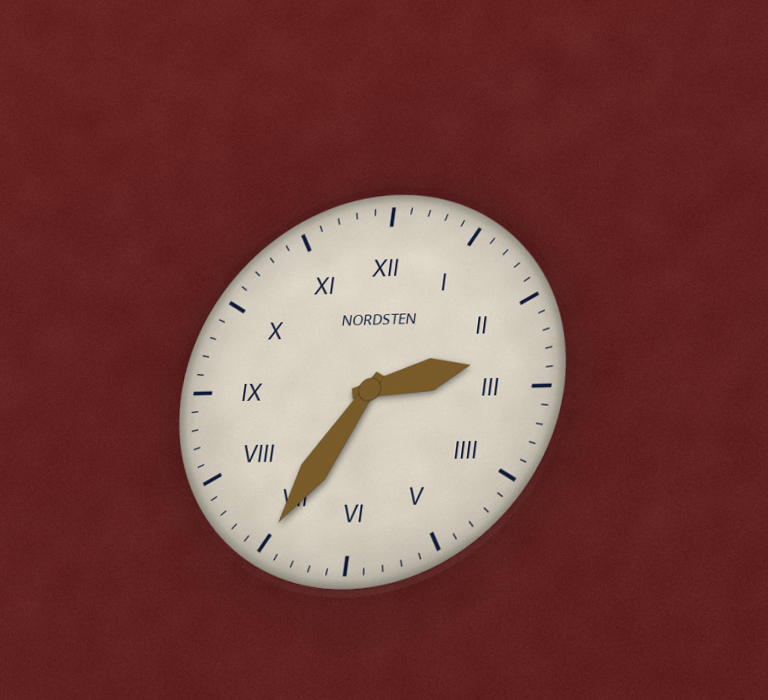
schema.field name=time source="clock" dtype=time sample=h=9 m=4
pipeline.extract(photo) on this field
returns h=2 m=35
